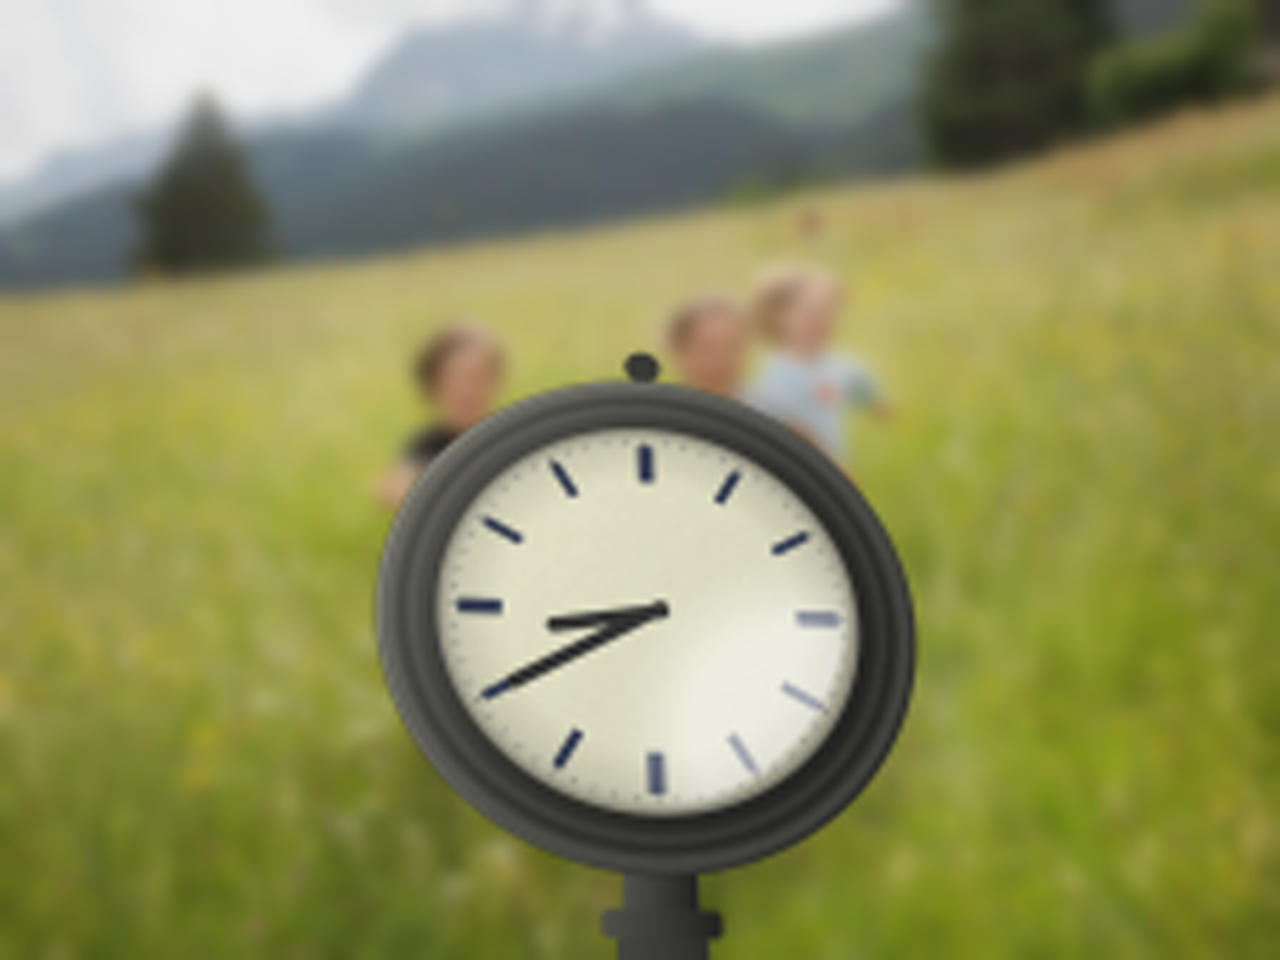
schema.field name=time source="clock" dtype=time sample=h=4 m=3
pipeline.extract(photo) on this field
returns h=8 m=40
